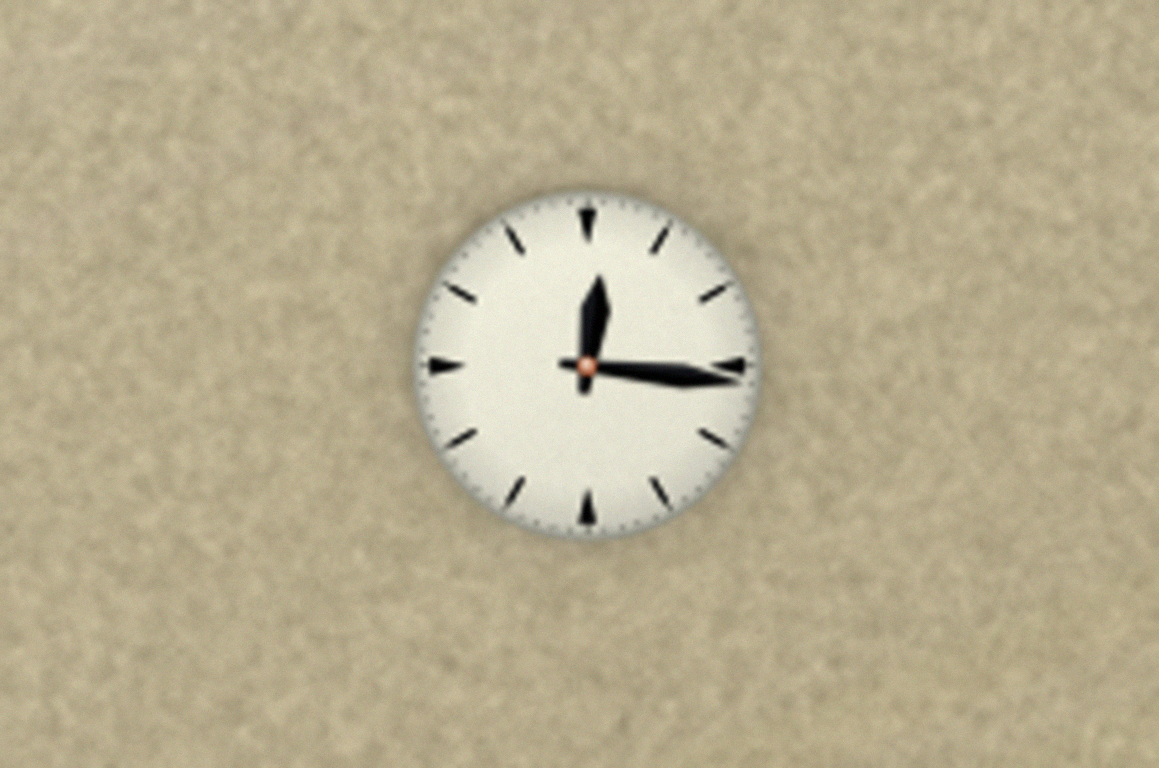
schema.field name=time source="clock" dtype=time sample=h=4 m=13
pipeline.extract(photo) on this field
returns h=12 m=16
